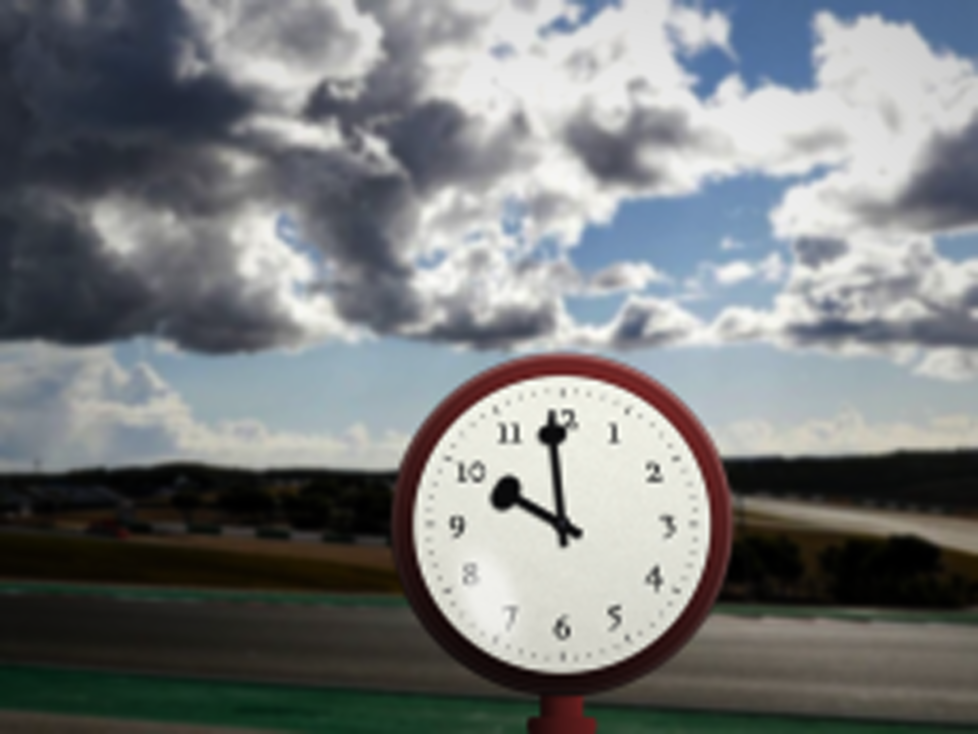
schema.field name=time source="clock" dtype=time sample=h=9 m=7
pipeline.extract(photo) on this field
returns h=9 m=59
